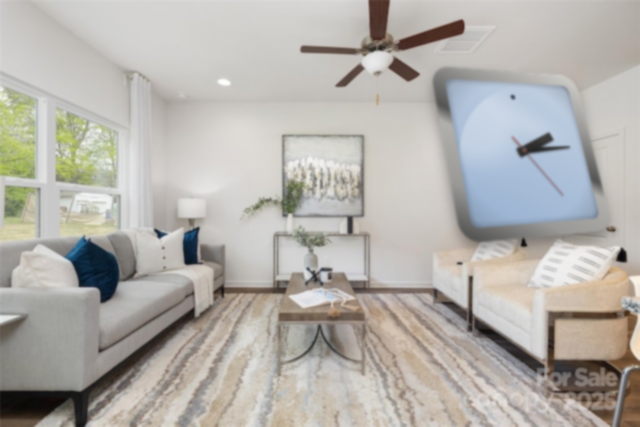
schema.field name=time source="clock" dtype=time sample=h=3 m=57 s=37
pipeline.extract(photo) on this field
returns h=2 m=14 s=24
